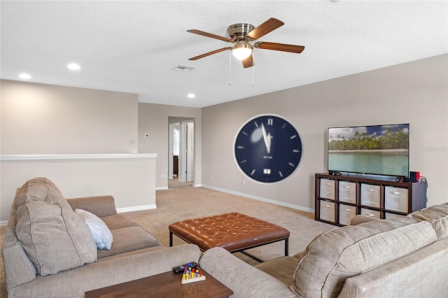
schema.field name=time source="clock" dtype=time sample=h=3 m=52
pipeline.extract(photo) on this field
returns h=11 m=57
